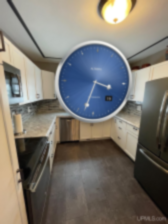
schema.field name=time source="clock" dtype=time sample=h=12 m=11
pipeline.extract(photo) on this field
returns h=3 m=33
